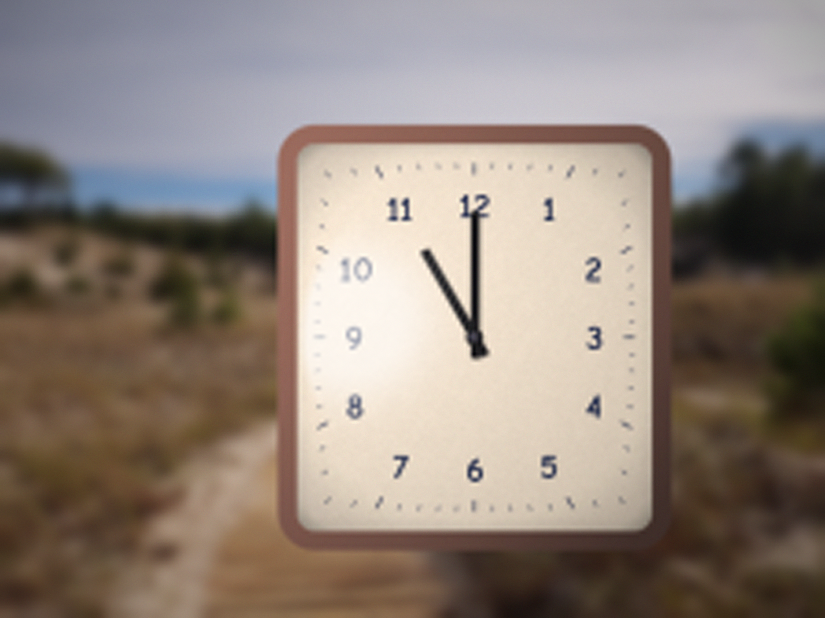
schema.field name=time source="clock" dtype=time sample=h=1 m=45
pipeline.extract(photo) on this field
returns h=11 m=0
